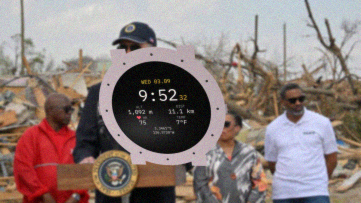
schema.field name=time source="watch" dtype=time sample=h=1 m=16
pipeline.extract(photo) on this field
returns h=9 m=52
